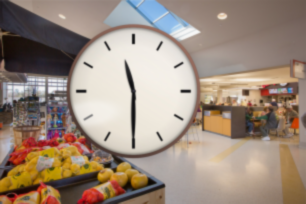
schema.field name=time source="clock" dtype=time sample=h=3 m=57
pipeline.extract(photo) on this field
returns h=11 m=30
